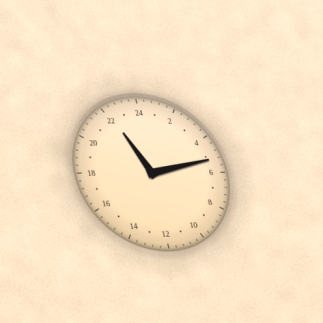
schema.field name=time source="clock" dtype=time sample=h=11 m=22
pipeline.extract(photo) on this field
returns h=22 m=13
